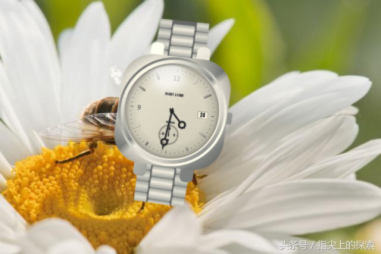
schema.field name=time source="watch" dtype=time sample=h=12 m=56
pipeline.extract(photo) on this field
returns h=4 m=31
